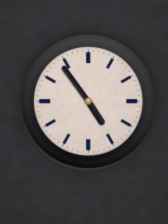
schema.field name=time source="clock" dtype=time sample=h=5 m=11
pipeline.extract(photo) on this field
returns h=4 m=54
